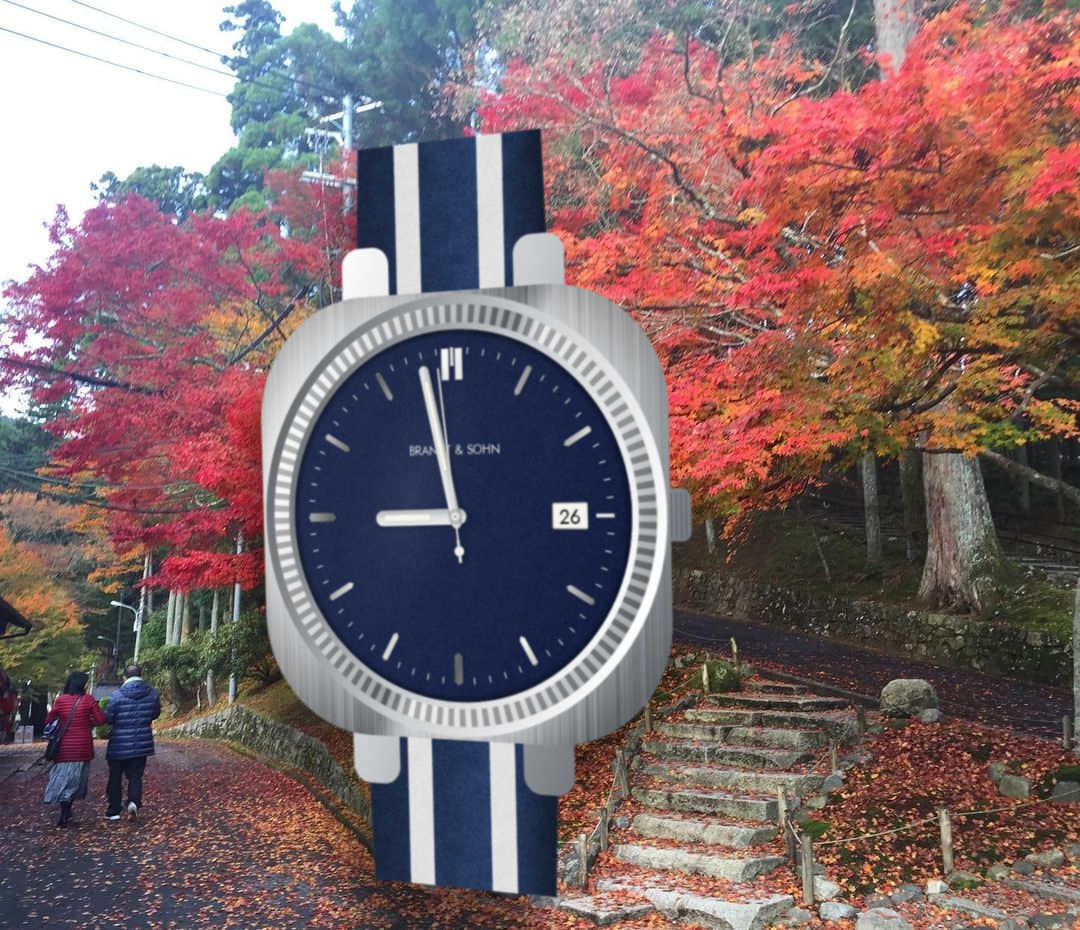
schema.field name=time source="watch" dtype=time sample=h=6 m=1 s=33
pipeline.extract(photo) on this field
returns h=8 m=57 s=59
